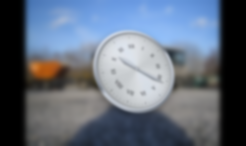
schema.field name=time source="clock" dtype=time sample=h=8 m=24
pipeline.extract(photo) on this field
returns h=10 m=21
